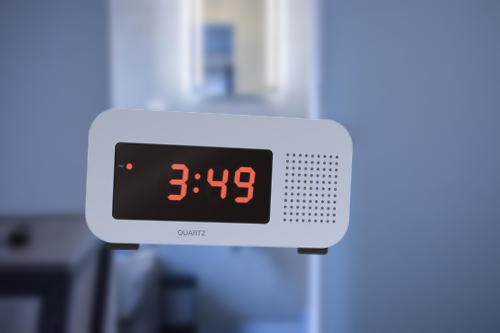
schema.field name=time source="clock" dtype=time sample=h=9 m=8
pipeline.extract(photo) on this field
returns h=3 m=49
